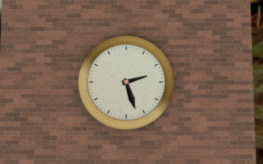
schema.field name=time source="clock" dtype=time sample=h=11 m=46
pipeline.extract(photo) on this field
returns h=2 m=27
